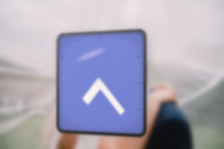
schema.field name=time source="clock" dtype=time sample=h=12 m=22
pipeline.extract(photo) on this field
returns h=7 m=23
